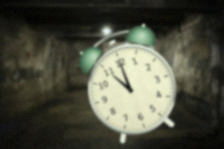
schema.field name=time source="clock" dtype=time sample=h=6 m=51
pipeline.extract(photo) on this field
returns h=11 m=0
